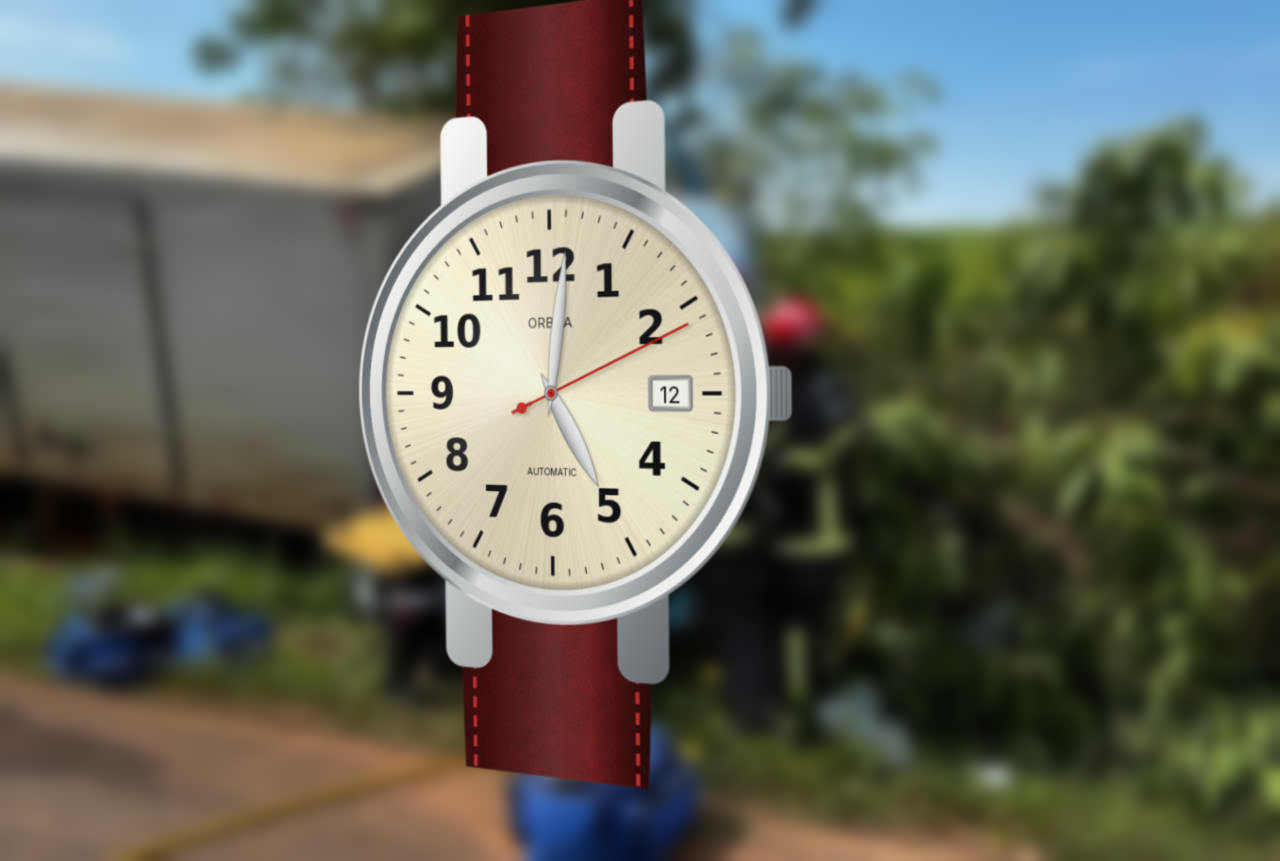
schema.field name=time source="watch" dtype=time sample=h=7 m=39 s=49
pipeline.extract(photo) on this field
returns h=5 m=1 s=11
